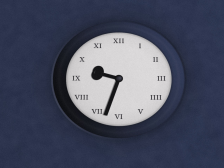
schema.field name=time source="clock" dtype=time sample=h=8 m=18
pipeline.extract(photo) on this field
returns h=9 m=33
